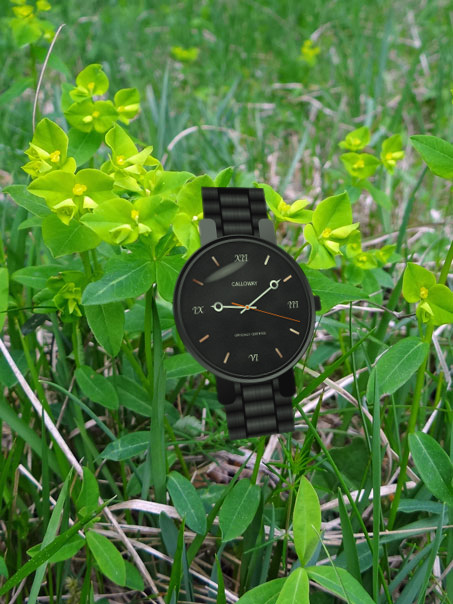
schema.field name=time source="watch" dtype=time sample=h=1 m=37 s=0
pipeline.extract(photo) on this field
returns h=9 m=9 s=18
